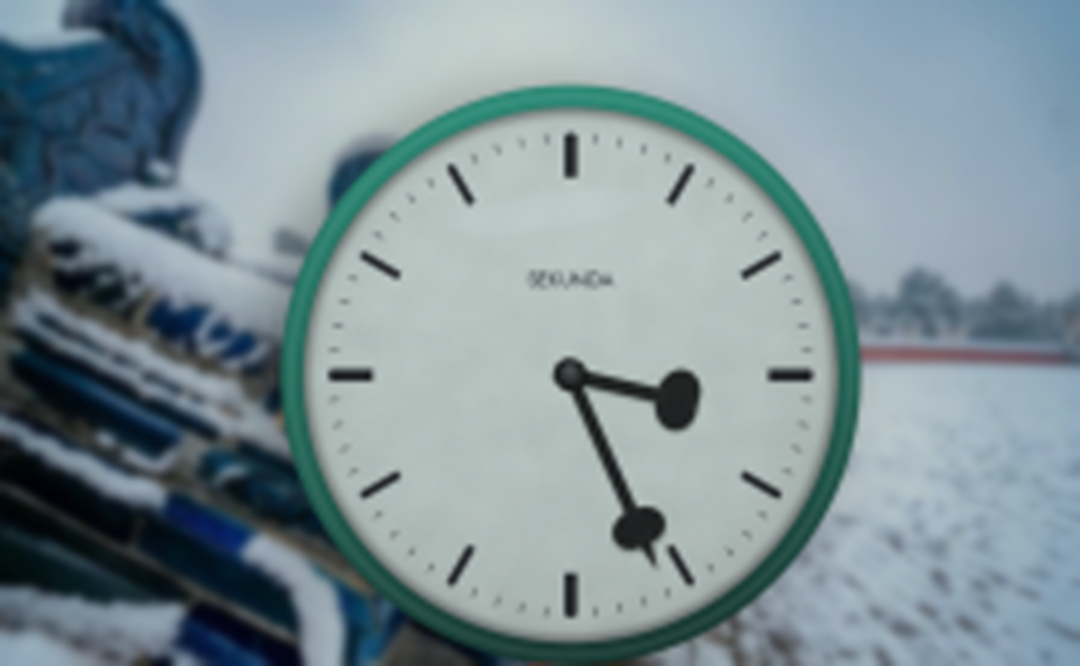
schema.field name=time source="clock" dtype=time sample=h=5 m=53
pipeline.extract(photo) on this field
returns h=3 m=26
